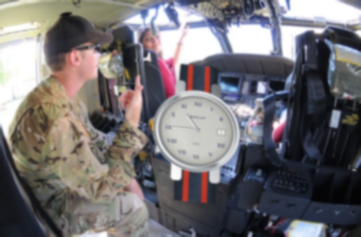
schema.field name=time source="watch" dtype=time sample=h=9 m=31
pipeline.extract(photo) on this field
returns h=10 m=45
